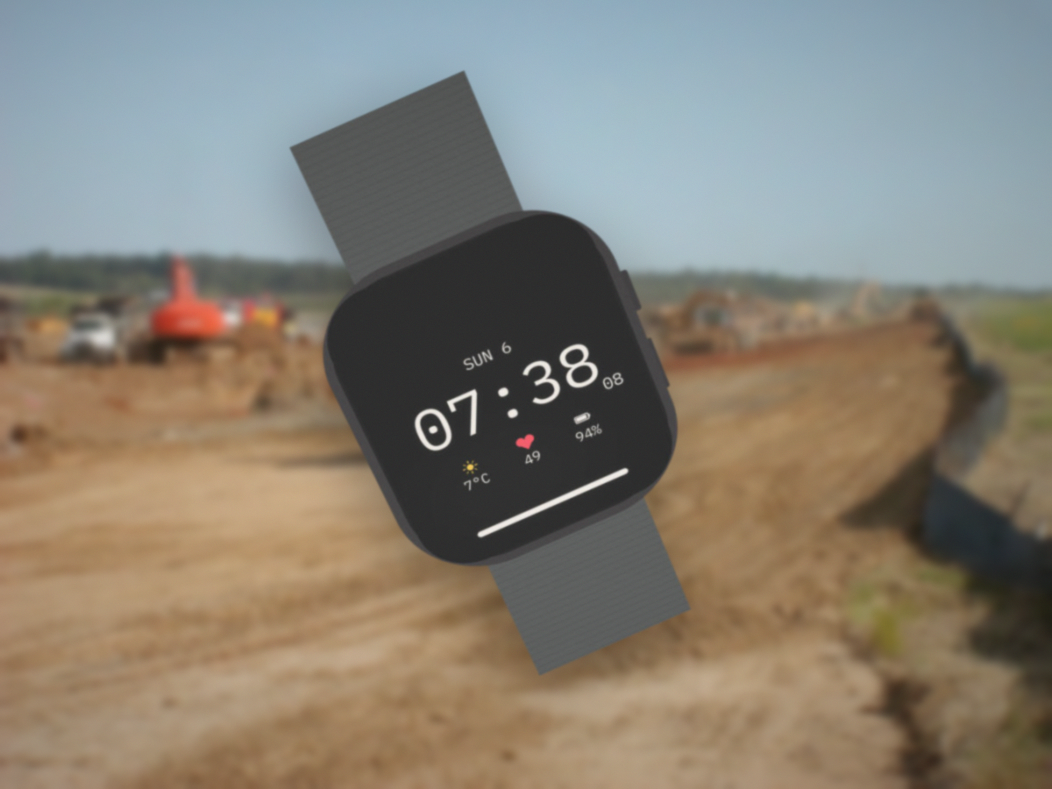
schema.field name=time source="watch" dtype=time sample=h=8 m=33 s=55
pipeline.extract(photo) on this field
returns h=7 m=38 s=8
